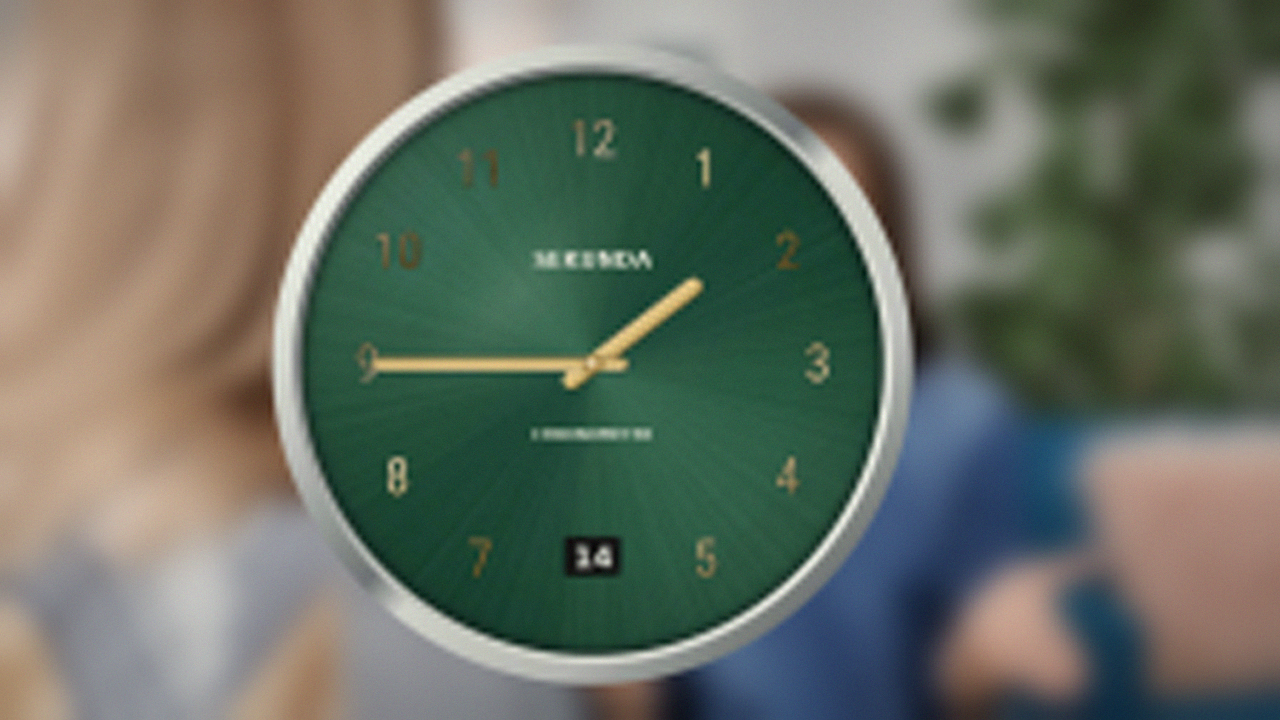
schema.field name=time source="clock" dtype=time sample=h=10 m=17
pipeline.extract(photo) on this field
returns h=1 m=45
